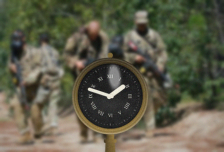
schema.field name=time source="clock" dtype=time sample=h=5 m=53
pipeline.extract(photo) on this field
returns h=1 m=48
